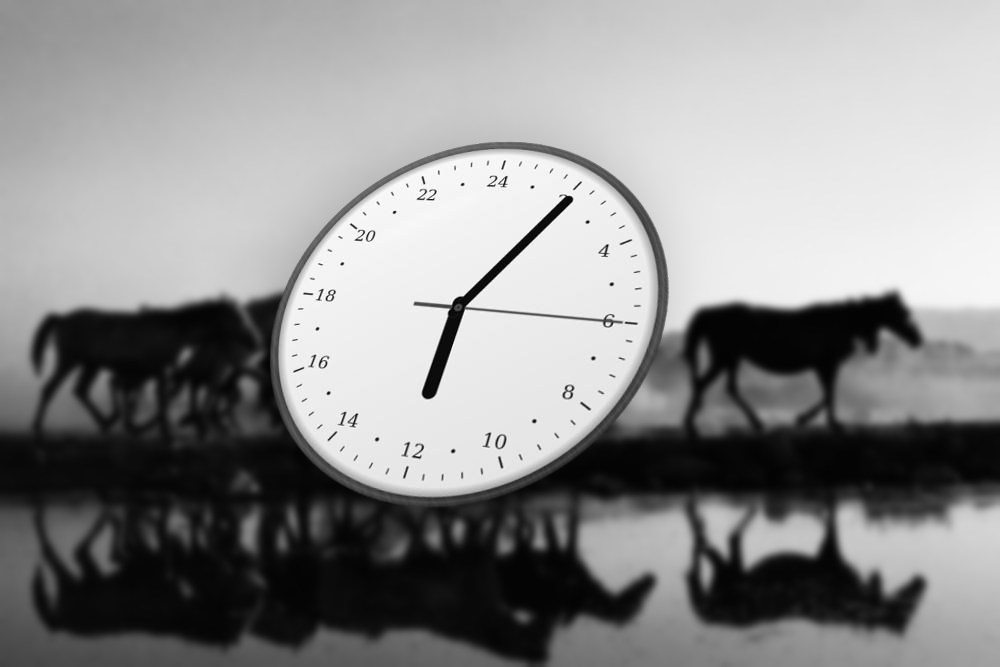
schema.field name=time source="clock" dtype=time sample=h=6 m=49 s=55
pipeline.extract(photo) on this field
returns h=12 m=5 s=15
